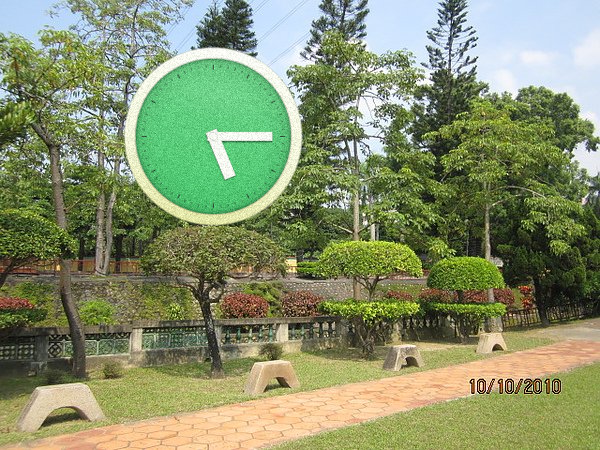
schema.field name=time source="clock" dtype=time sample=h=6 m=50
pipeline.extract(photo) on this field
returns h=5 m=15
